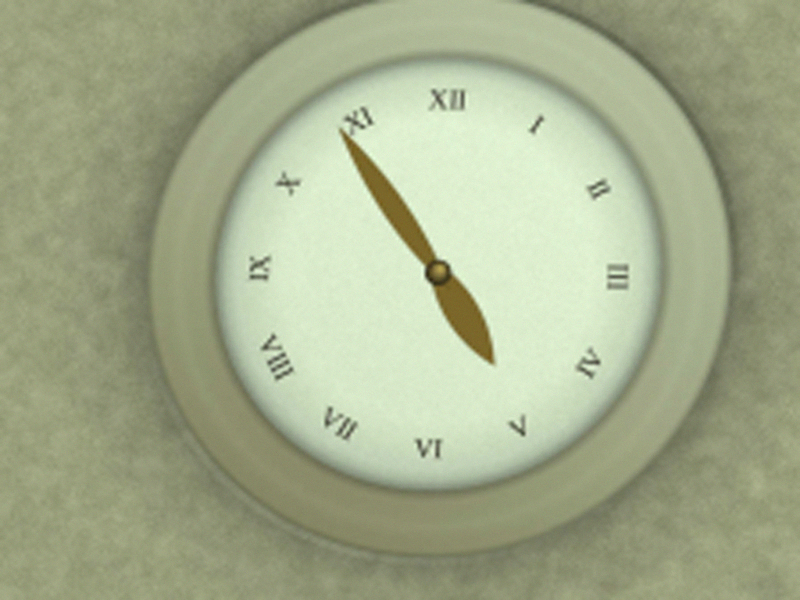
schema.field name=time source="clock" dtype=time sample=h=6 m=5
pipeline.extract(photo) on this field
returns h=4 m=54
